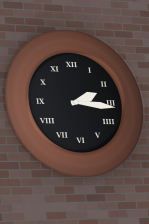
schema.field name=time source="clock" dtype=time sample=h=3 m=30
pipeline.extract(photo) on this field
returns h=2 m=16
